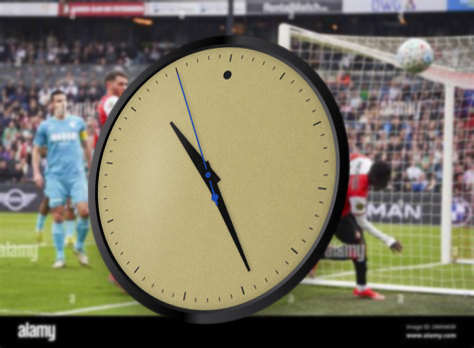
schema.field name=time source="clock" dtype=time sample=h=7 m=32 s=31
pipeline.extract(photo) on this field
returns h=10 m=23 s=55
